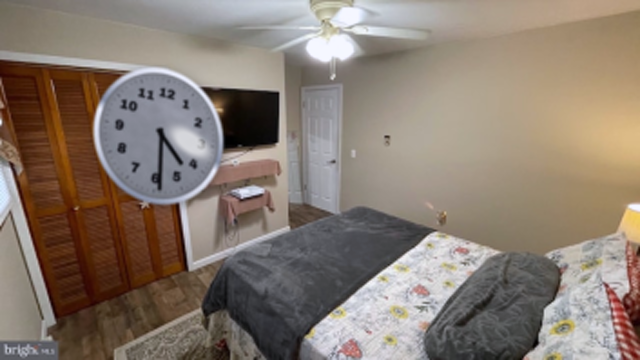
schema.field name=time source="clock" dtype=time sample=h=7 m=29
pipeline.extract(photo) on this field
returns h=4 m=29
